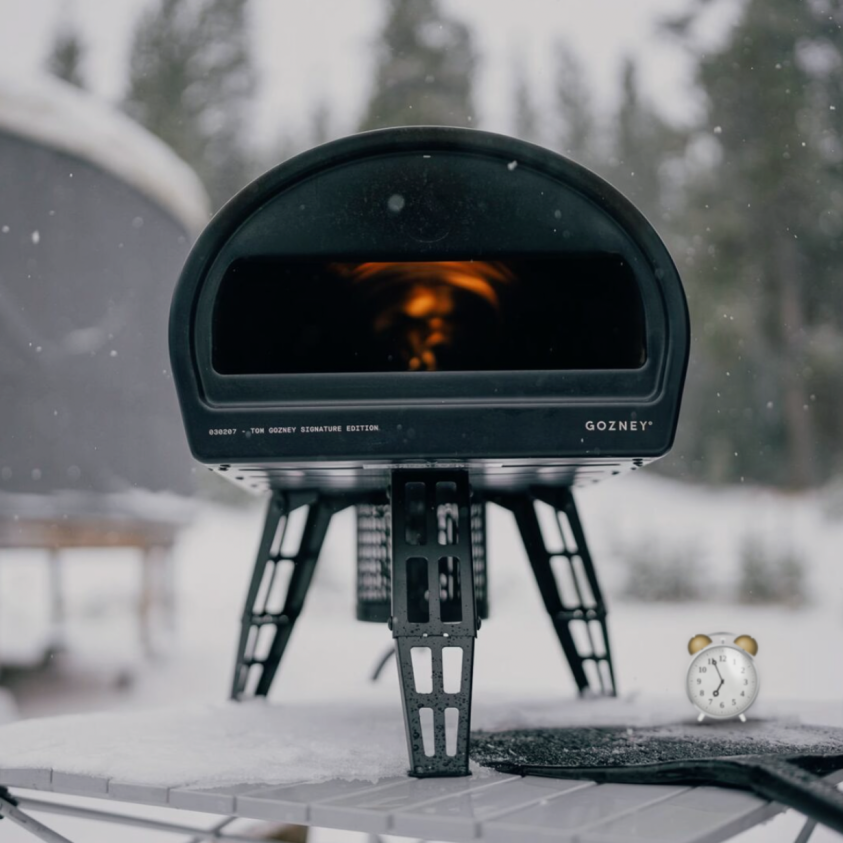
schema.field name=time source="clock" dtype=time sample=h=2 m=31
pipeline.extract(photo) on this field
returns h=6 m=56
